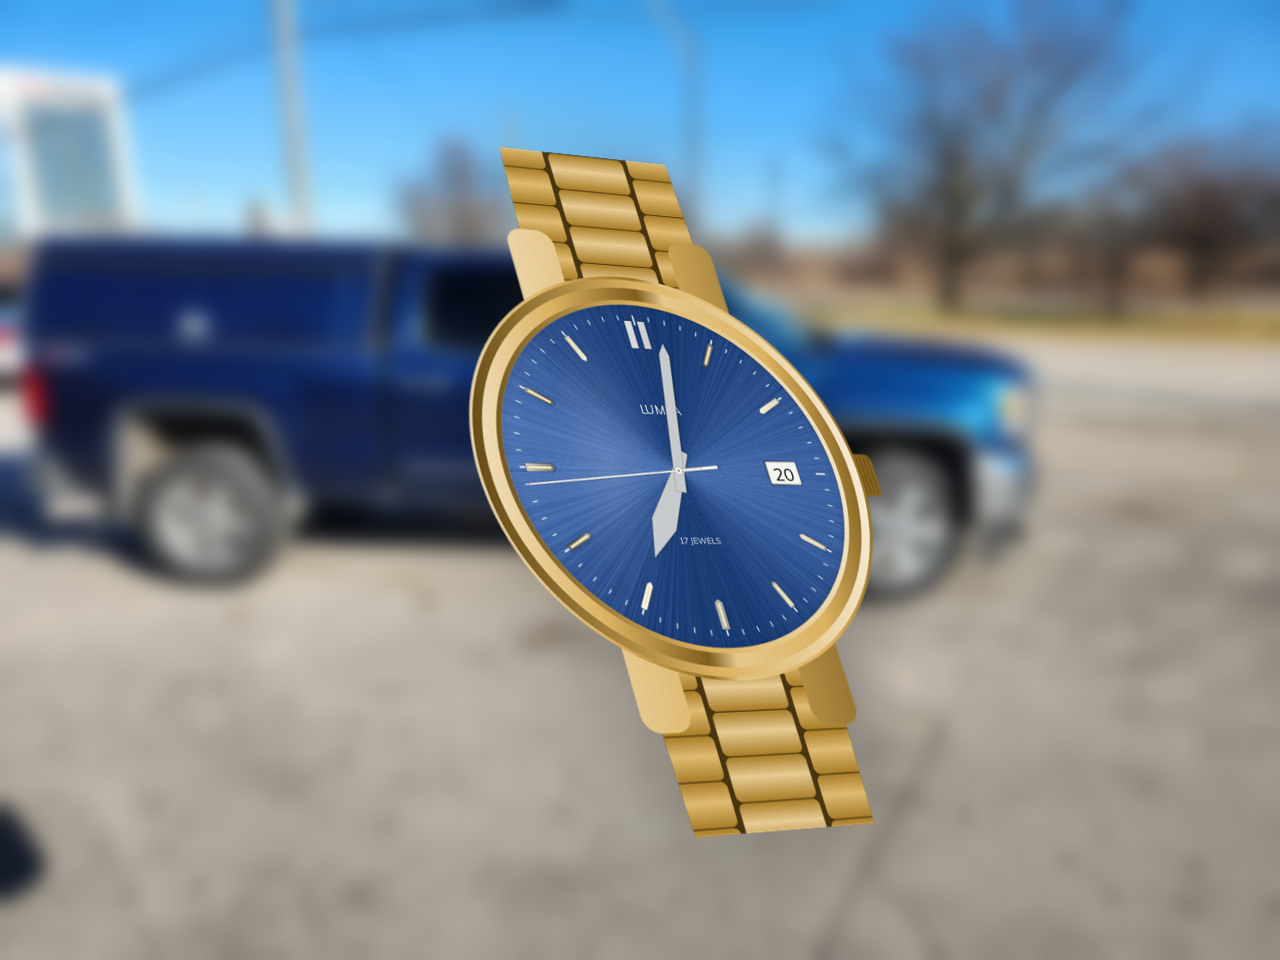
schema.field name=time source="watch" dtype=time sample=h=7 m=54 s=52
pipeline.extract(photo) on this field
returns h=7 m=1 s=44
